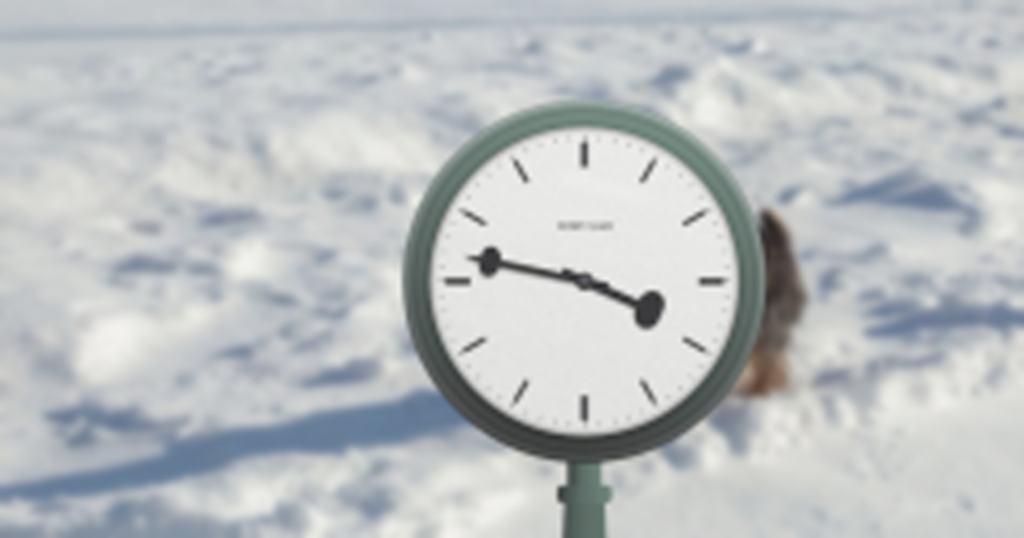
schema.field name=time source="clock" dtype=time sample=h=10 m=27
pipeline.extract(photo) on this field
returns h=3 m=47
